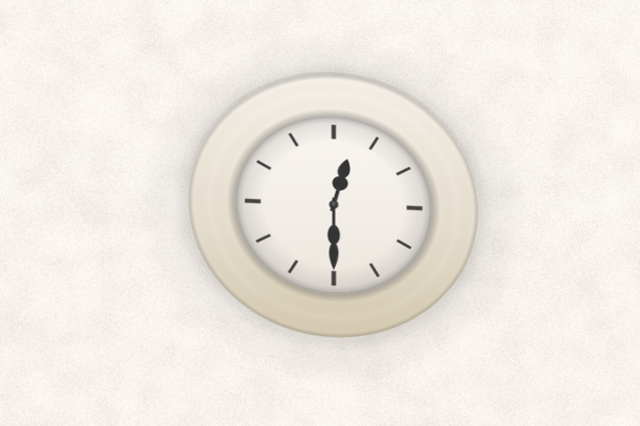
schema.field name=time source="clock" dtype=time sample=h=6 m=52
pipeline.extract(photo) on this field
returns h=12 m=30
